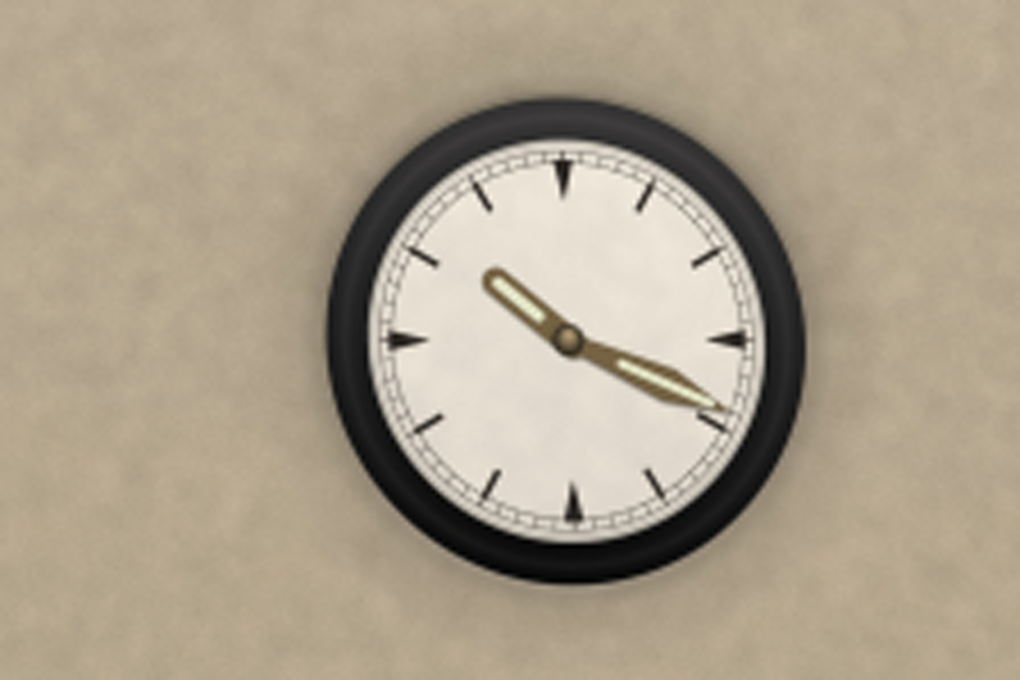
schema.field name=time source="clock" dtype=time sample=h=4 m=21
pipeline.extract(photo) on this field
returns h=10 m=19
